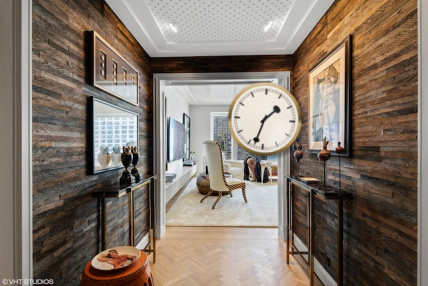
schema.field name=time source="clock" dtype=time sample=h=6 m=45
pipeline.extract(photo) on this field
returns h=1 m=33
